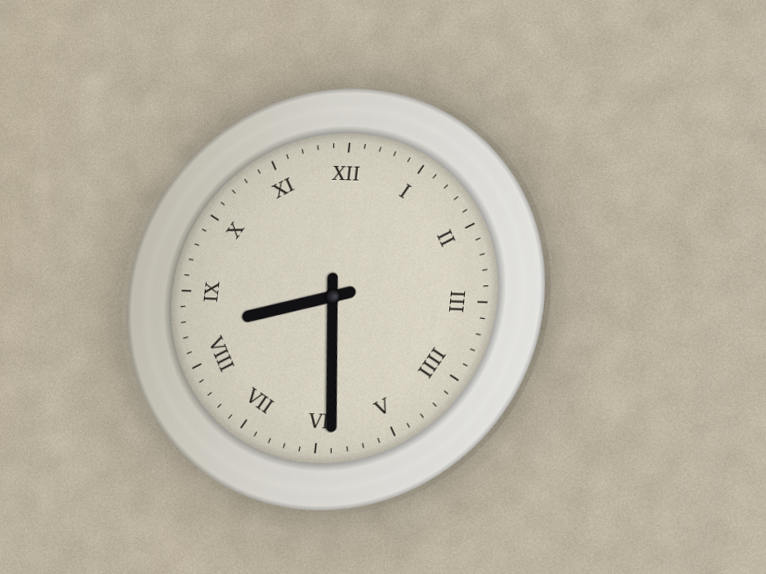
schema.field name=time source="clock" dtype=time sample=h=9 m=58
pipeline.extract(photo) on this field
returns h=8 m=29
